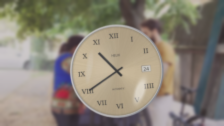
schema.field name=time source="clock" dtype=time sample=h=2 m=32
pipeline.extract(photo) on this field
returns h=10 m=40
